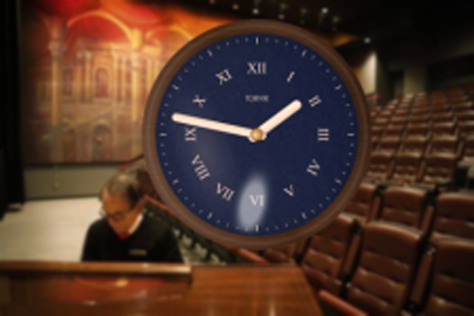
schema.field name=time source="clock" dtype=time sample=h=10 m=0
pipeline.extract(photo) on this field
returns h=1 m=47
